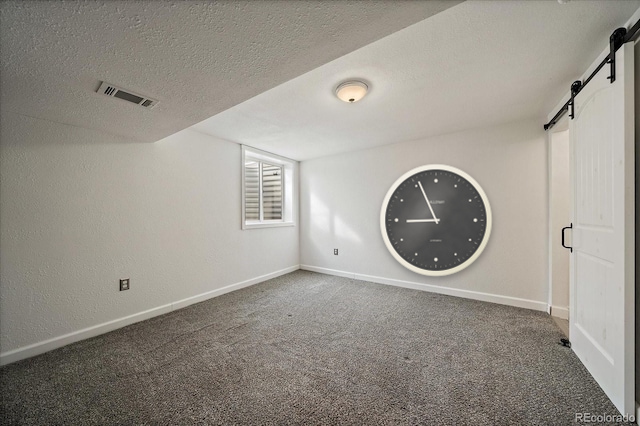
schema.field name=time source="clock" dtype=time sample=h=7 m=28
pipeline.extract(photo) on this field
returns h=8 m=56
